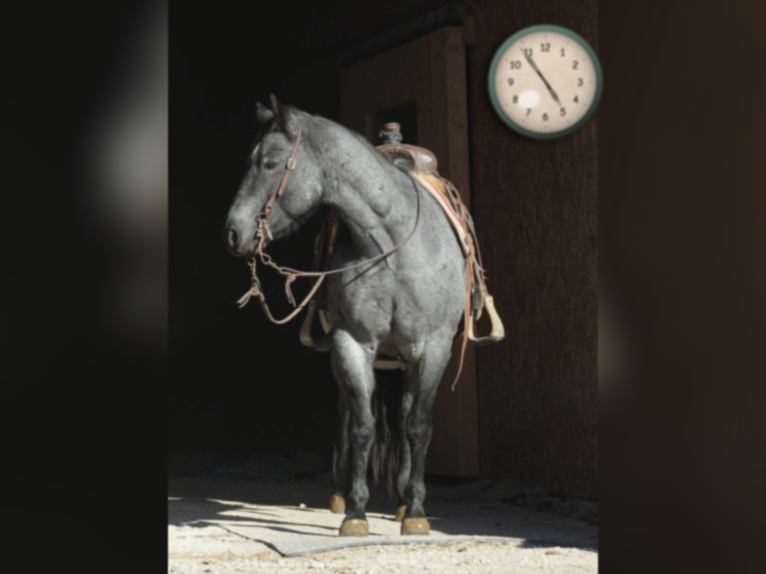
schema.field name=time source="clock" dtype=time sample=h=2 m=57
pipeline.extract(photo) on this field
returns h=4 m=54
